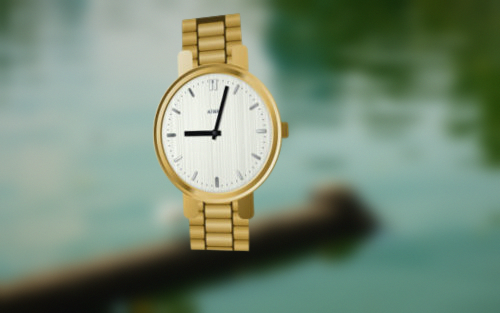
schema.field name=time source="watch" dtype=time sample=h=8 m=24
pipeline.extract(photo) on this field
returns h=9 m=3
